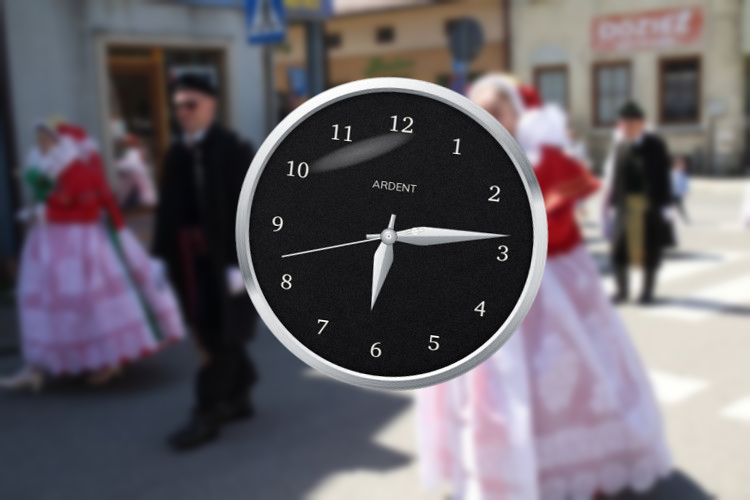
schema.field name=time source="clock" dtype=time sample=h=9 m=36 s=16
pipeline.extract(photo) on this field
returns h=6 m=13 s=42
